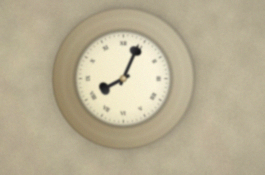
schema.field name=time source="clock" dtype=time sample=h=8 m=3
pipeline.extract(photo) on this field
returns h=8 m=4
